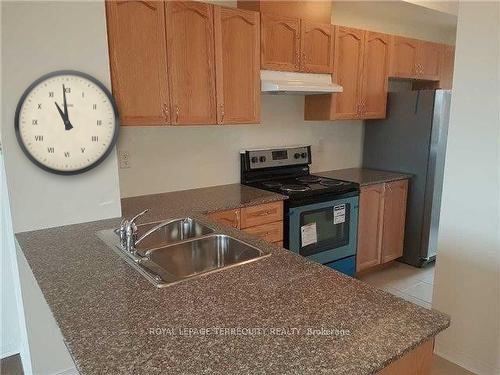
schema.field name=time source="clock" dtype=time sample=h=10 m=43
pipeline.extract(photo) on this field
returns h=10 m=59
